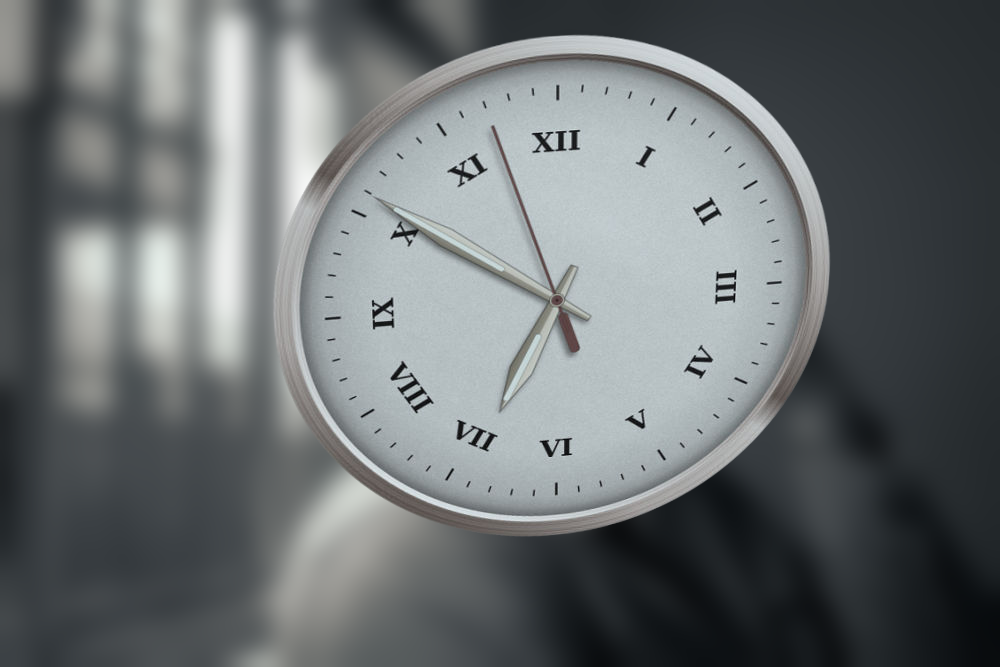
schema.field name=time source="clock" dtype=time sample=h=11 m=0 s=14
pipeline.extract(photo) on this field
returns h=6 m=50 s=57
